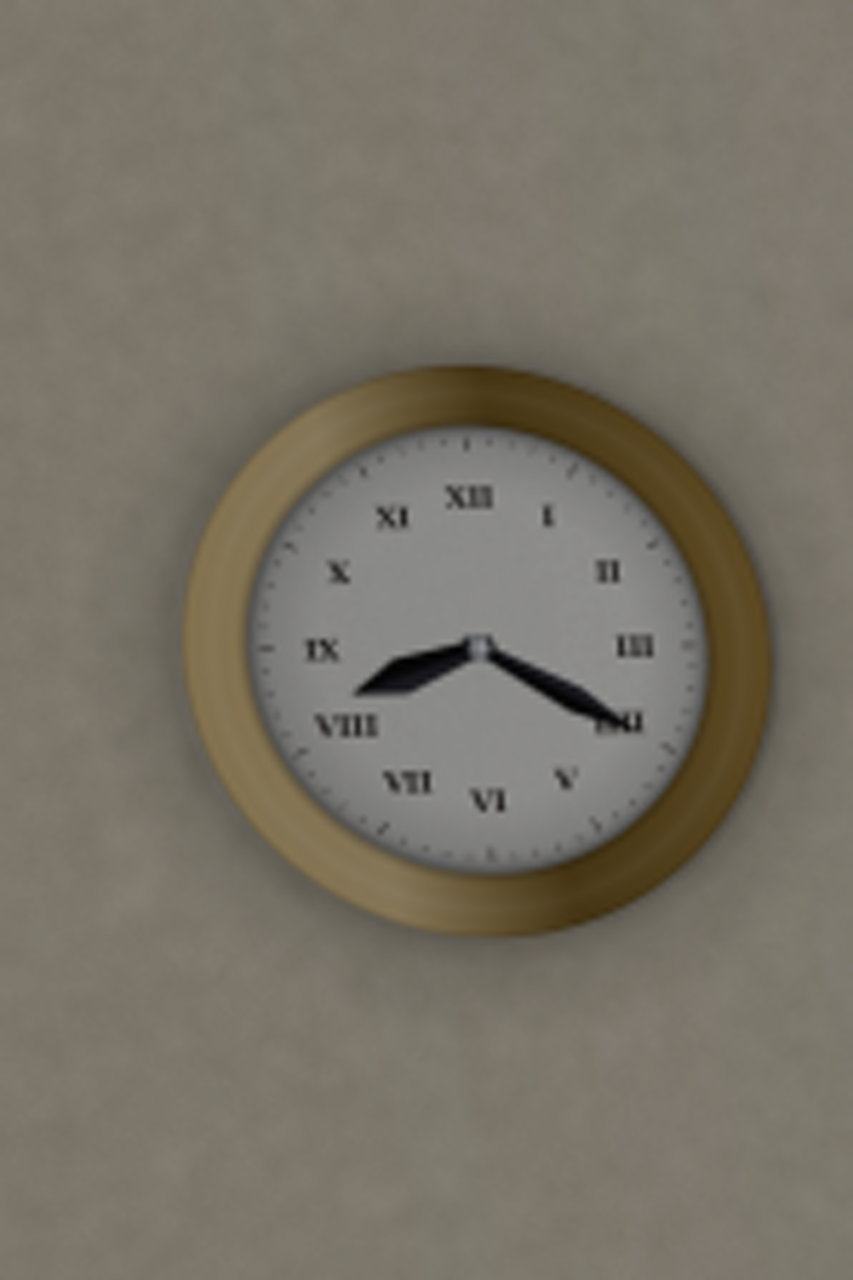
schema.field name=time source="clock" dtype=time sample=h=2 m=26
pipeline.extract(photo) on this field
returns h=8 m=20
